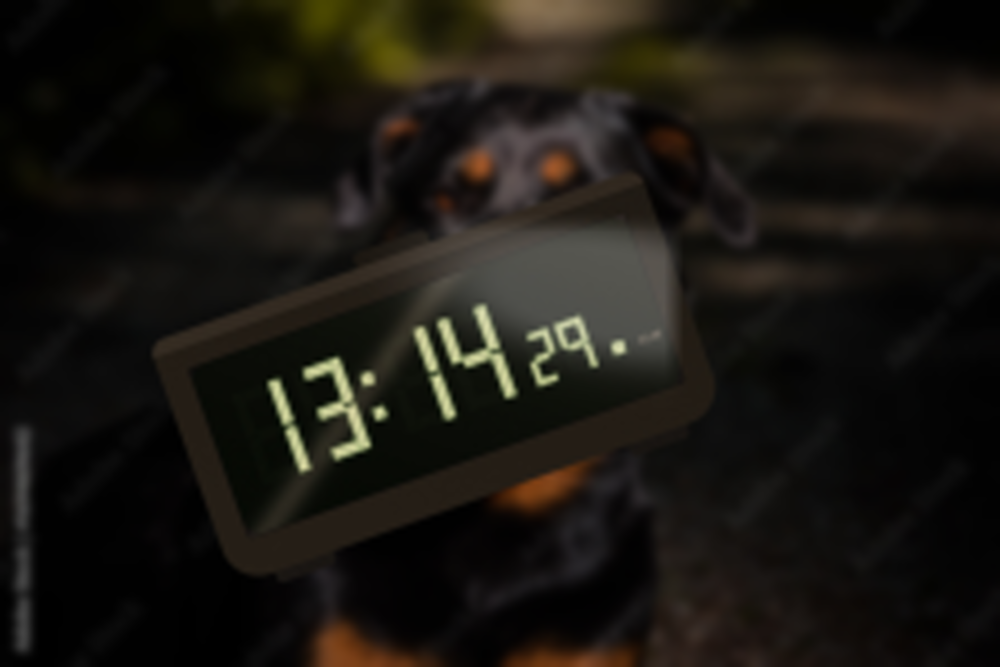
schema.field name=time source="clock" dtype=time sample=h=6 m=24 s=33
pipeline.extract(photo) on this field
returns h=13 m=14 s=29
